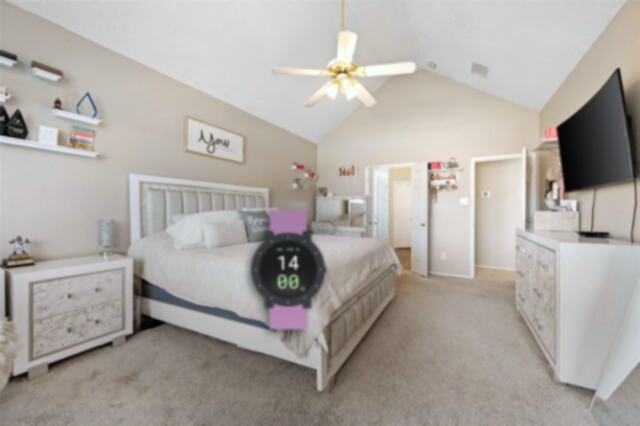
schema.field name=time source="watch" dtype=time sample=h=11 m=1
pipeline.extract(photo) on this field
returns h=14 m=0
